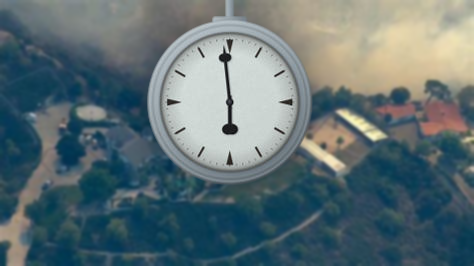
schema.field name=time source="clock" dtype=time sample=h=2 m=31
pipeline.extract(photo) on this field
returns h=5 m=59
